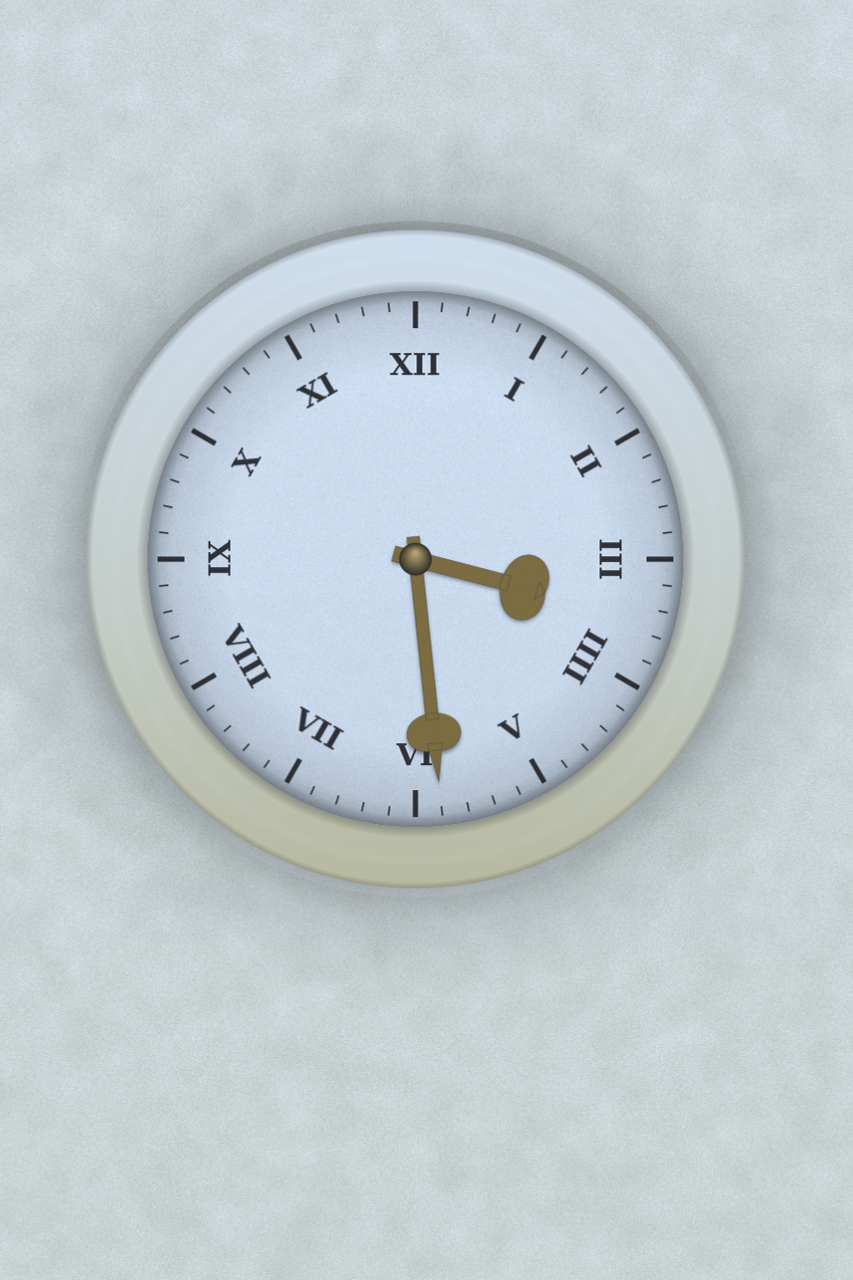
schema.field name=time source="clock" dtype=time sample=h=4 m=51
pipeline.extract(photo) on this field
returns h=3 m=29
